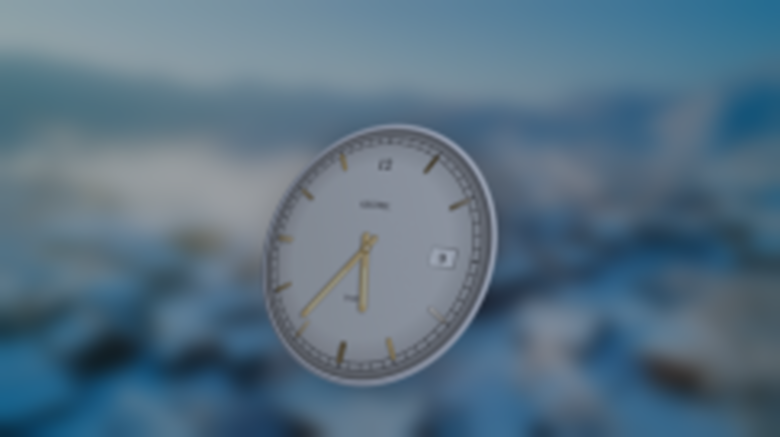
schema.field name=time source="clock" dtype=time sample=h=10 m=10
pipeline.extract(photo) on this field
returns h=5 m=36
